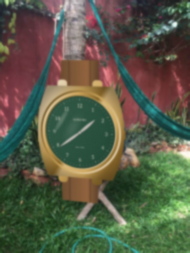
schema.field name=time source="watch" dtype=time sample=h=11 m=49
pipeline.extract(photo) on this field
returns h=1 m=39
